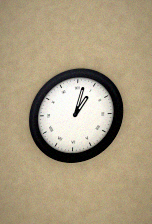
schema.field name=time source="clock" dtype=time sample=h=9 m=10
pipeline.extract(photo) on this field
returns h=1 m=2
